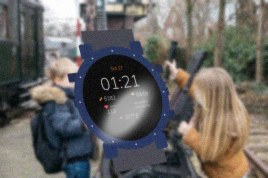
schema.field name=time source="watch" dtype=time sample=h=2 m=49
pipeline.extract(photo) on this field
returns h=1 m=21
